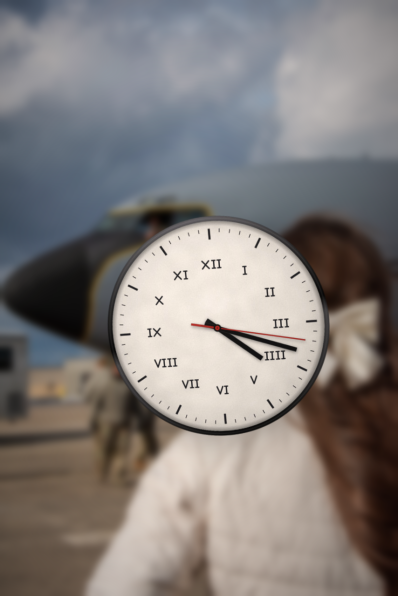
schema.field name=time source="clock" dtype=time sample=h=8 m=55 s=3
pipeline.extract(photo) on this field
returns h=4 m=18 s=17
